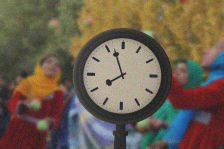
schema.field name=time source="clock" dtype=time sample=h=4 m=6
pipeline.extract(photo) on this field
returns h=7 m=57
